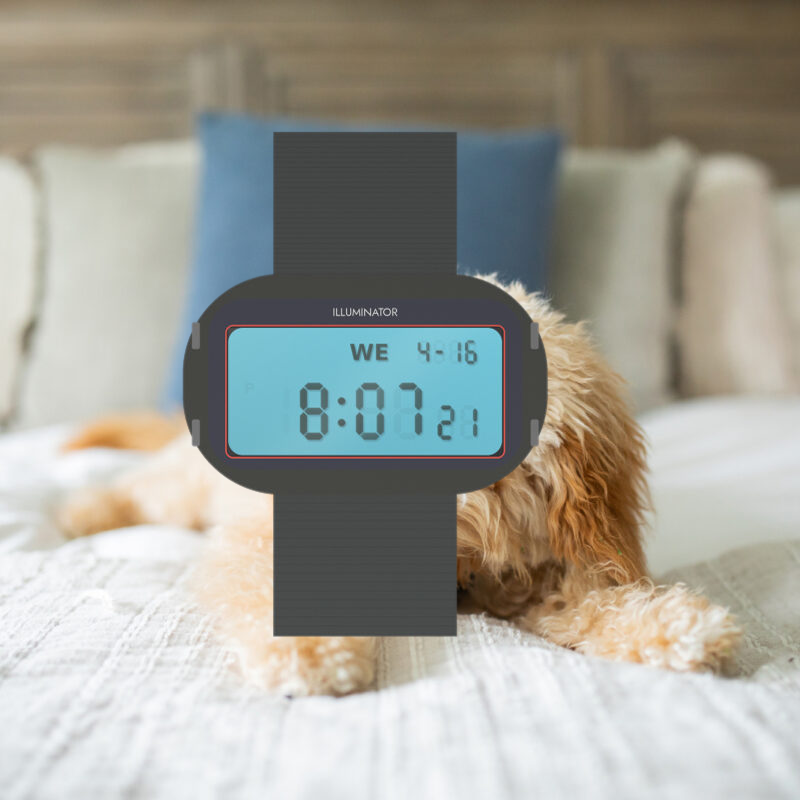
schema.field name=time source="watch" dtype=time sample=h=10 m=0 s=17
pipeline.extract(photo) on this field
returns h=8 m=7 s=21
